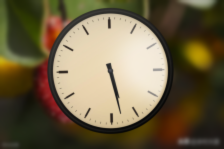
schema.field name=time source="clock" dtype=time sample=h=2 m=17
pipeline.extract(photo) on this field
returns h=5 m=28
